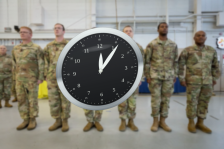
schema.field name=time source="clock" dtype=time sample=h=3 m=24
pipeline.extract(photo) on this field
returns h=12 m=6
